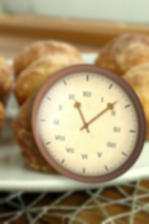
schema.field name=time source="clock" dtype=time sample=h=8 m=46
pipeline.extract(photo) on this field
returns h=11 m=8
